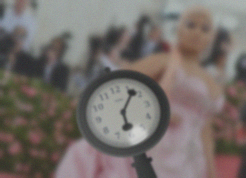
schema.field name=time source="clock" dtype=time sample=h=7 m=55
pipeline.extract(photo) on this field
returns h=6 m=7
